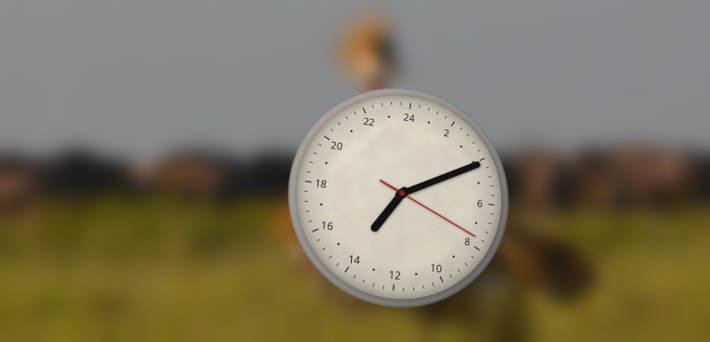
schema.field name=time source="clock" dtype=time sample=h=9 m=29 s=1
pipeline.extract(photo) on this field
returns h=14 m=10 s=19
